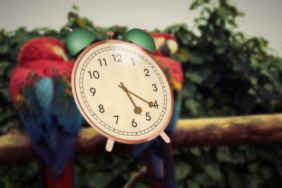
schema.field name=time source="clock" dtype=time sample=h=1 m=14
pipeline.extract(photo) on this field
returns h=5 m=21
